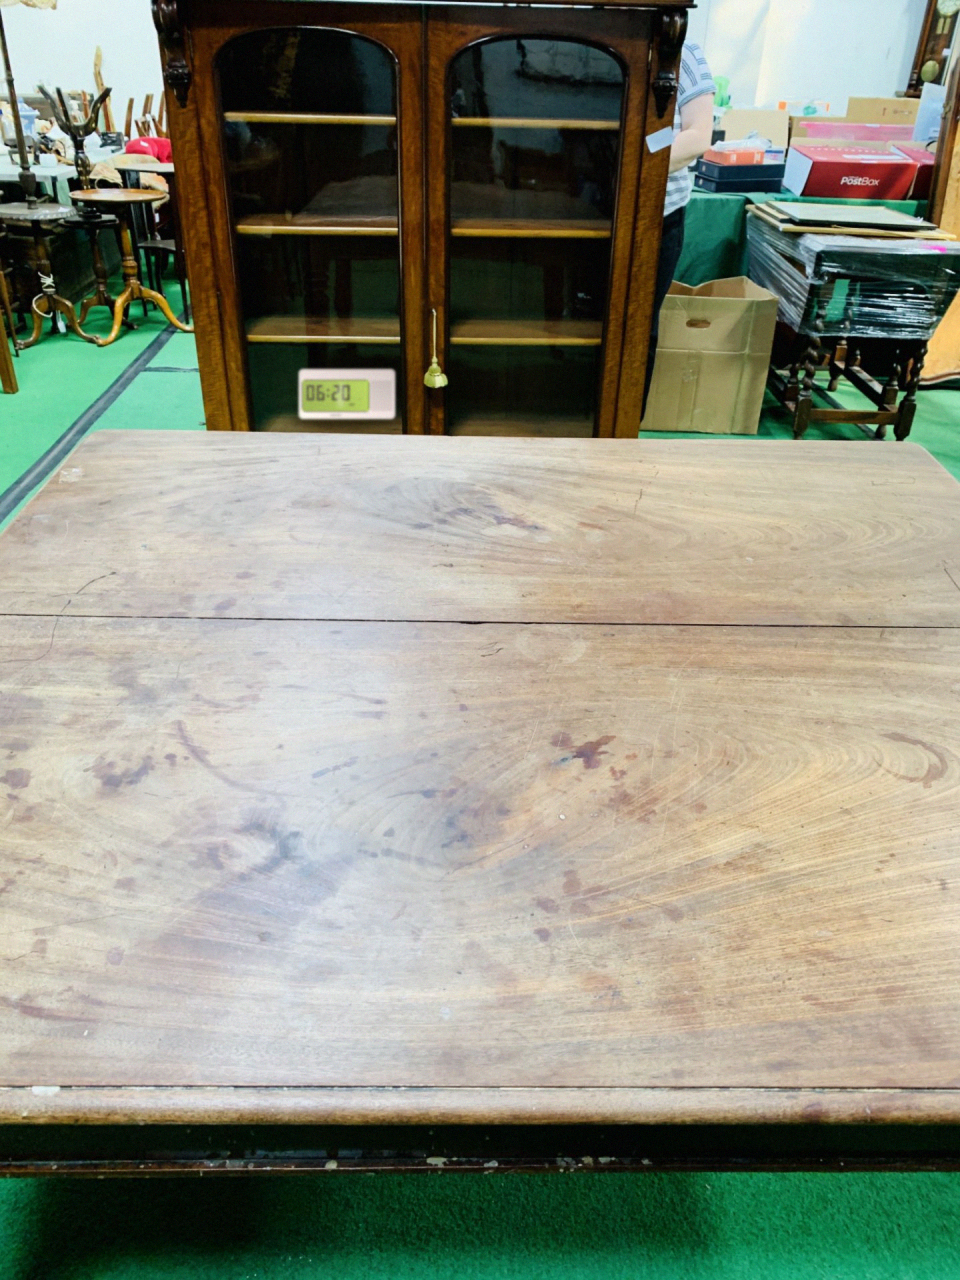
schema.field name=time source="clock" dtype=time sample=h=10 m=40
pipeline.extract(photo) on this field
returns h=6 m=20
